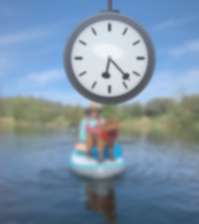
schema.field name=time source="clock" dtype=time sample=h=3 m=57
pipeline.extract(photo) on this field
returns h=6 m=23
